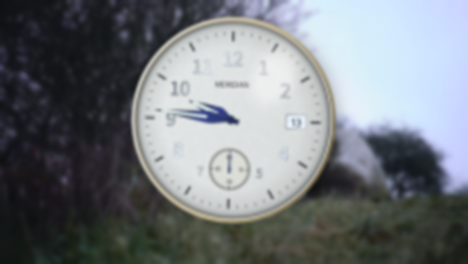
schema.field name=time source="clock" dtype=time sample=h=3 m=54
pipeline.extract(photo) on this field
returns h=9 m=46
